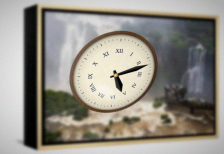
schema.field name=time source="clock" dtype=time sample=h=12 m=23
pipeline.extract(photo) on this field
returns h=5 m=12
